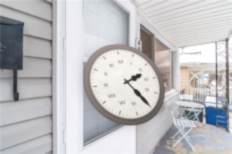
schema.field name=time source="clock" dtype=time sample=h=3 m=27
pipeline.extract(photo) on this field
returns h=2 m=25
